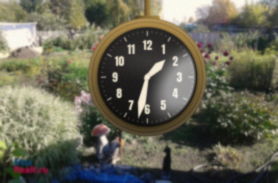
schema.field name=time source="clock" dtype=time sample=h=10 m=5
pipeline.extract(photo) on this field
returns h=1 m=32
